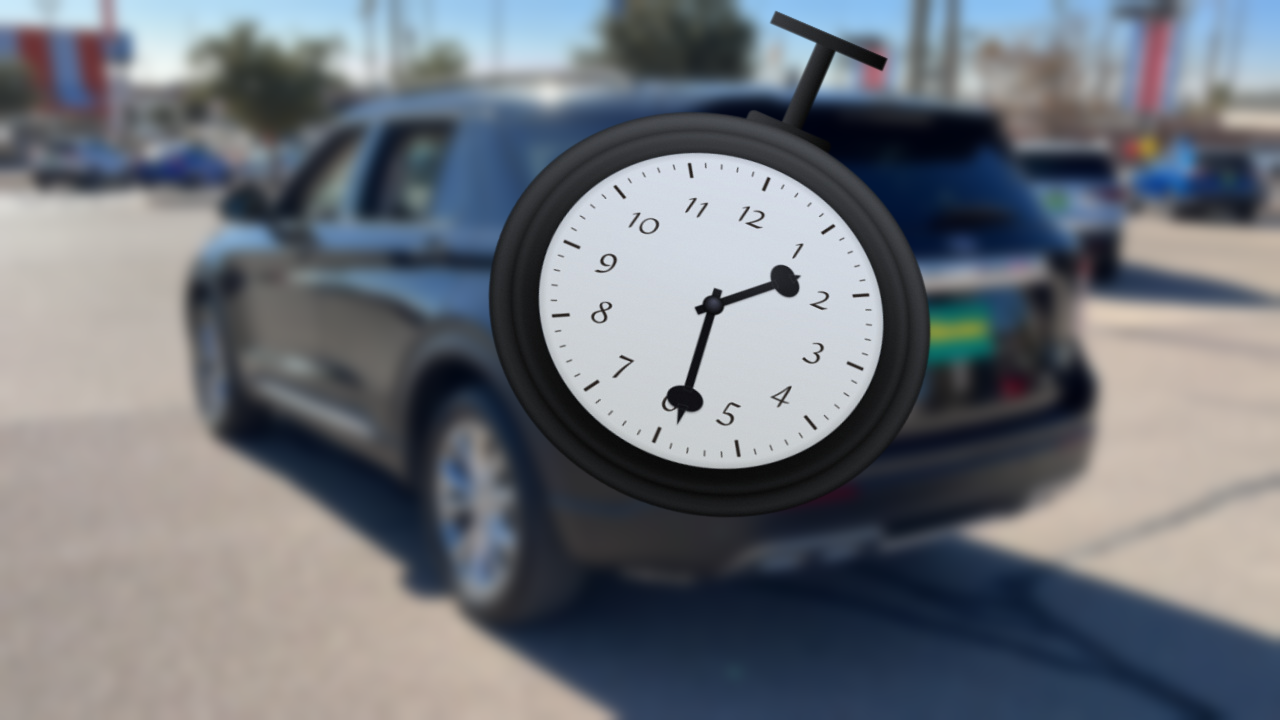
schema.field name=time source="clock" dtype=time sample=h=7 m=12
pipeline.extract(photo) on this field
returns h=1 m=29
